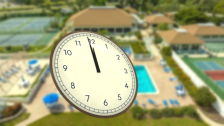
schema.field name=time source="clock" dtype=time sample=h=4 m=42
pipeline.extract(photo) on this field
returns h=11 m=59
